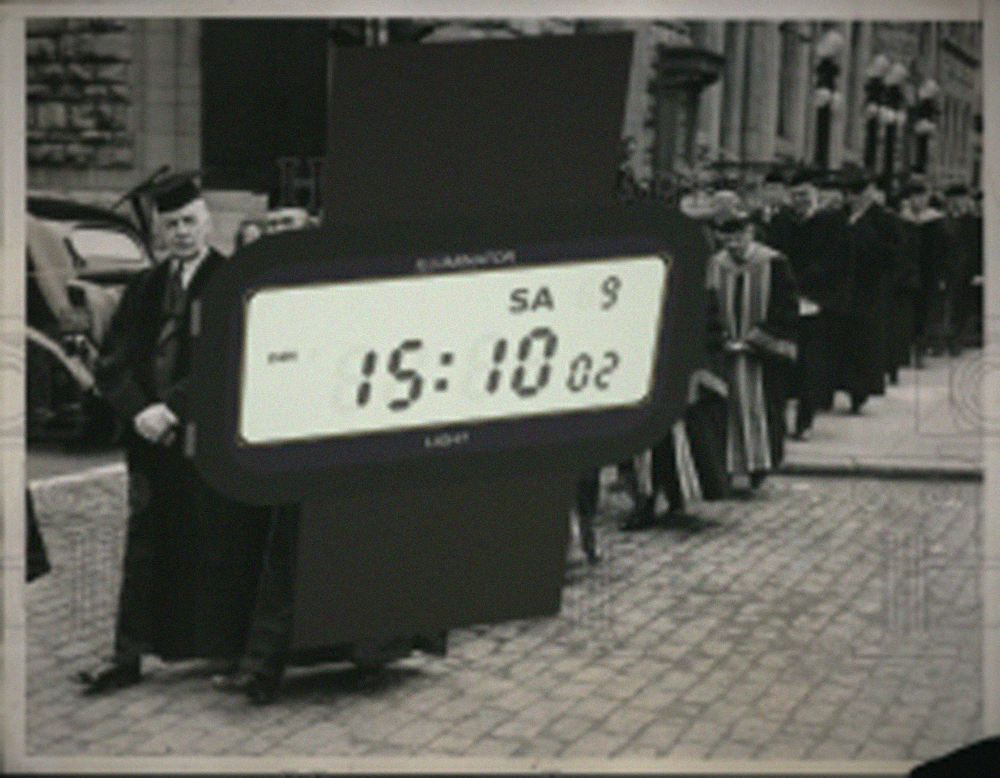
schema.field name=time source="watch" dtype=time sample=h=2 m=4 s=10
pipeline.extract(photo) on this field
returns h=15 m=10 s=2
